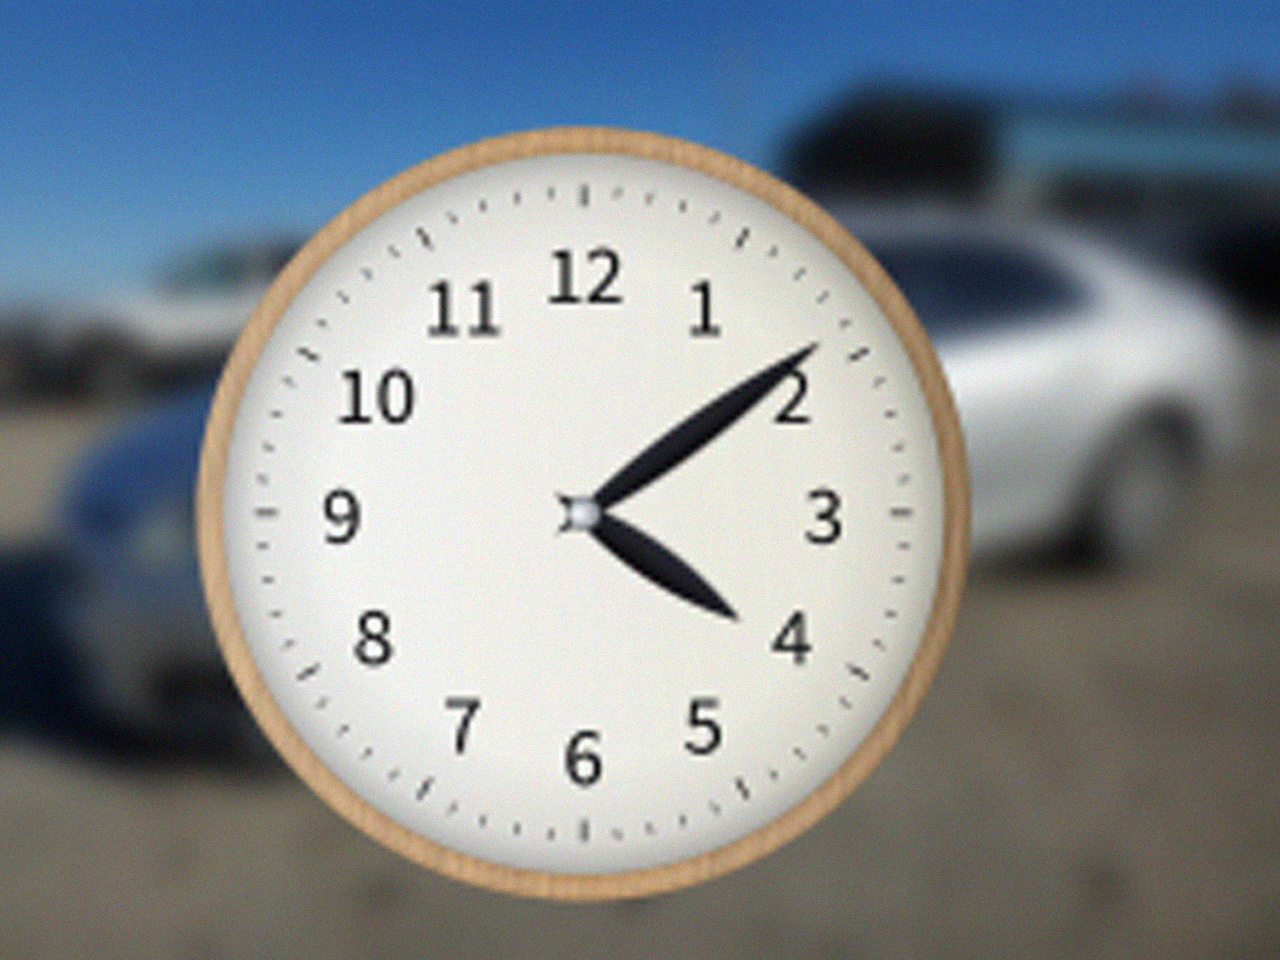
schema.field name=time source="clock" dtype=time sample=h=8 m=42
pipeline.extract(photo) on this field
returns h=4 m=9
